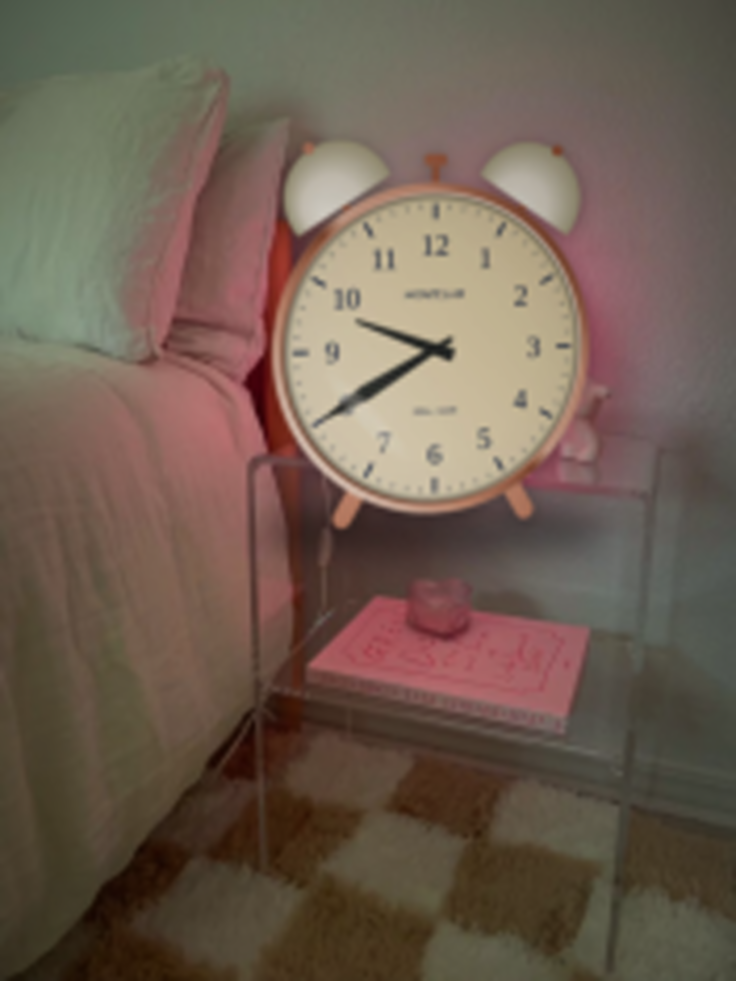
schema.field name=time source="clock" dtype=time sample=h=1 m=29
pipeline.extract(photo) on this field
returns h=9 m=40
